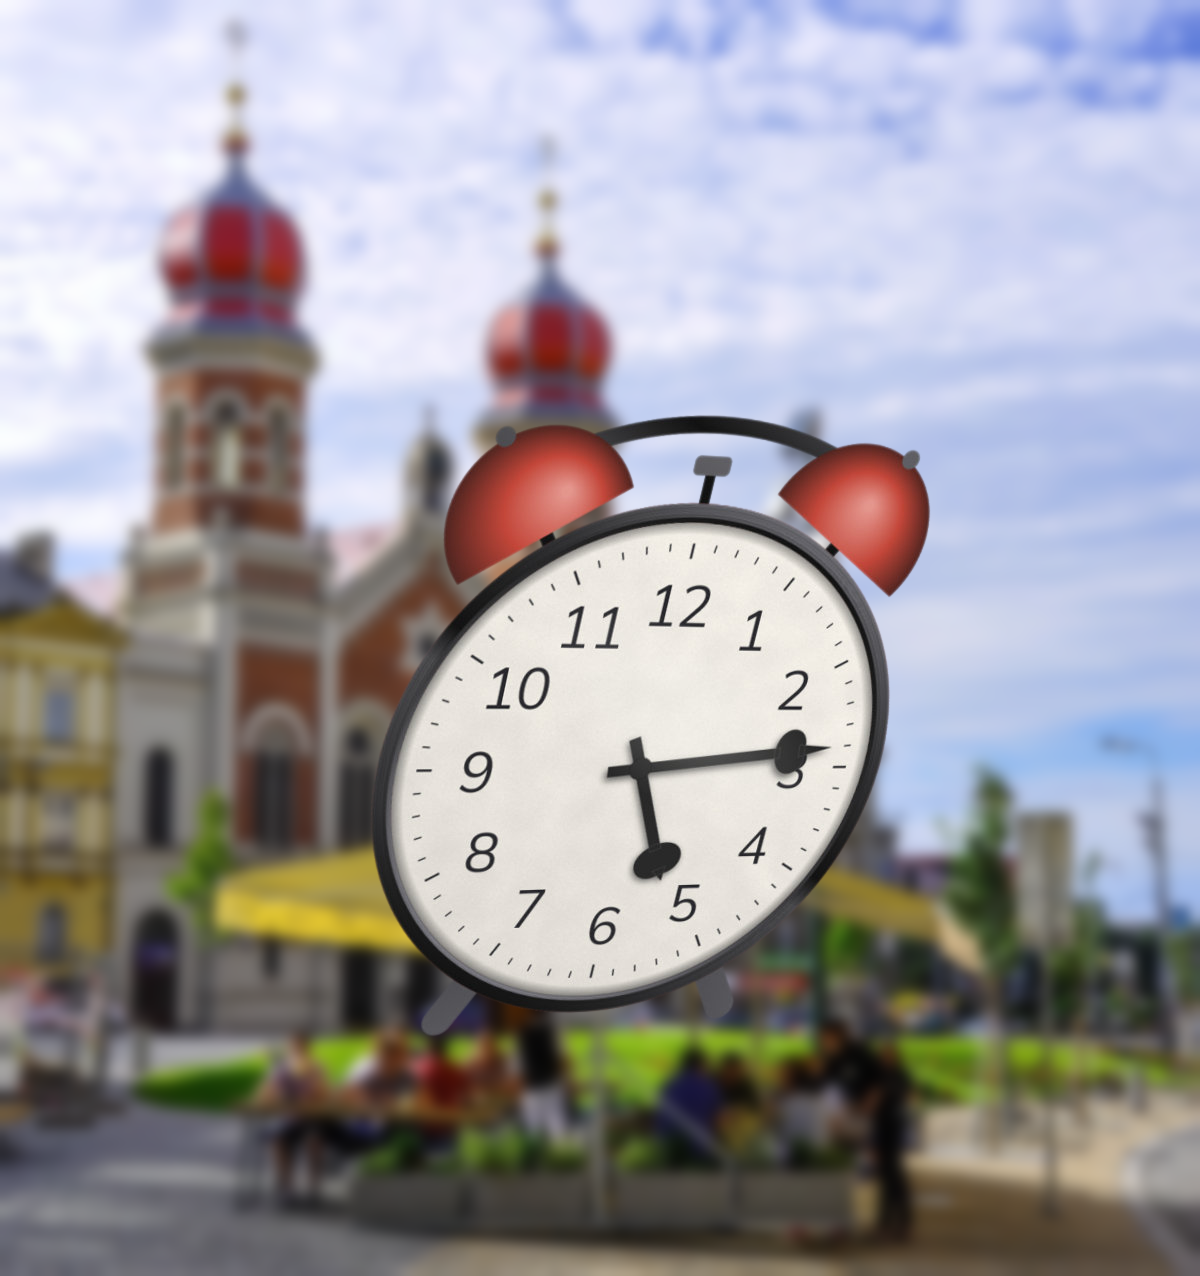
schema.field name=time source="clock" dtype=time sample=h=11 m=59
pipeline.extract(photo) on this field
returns h=5 m=14
